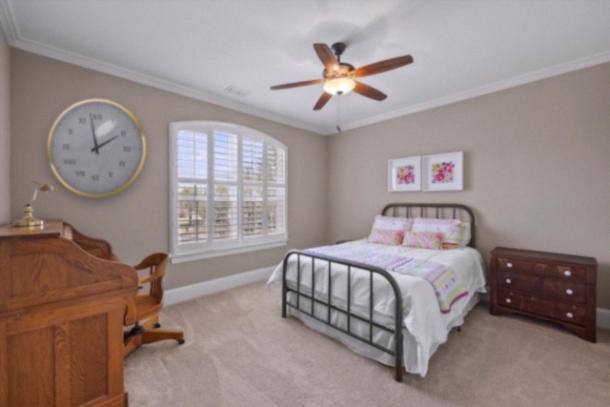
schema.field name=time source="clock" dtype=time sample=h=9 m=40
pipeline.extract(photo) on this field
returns h=1 m=58
